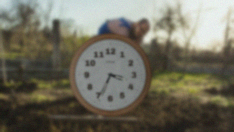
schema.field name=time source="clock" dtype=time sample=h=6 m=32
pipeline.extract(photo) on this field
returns h=3 m=34
